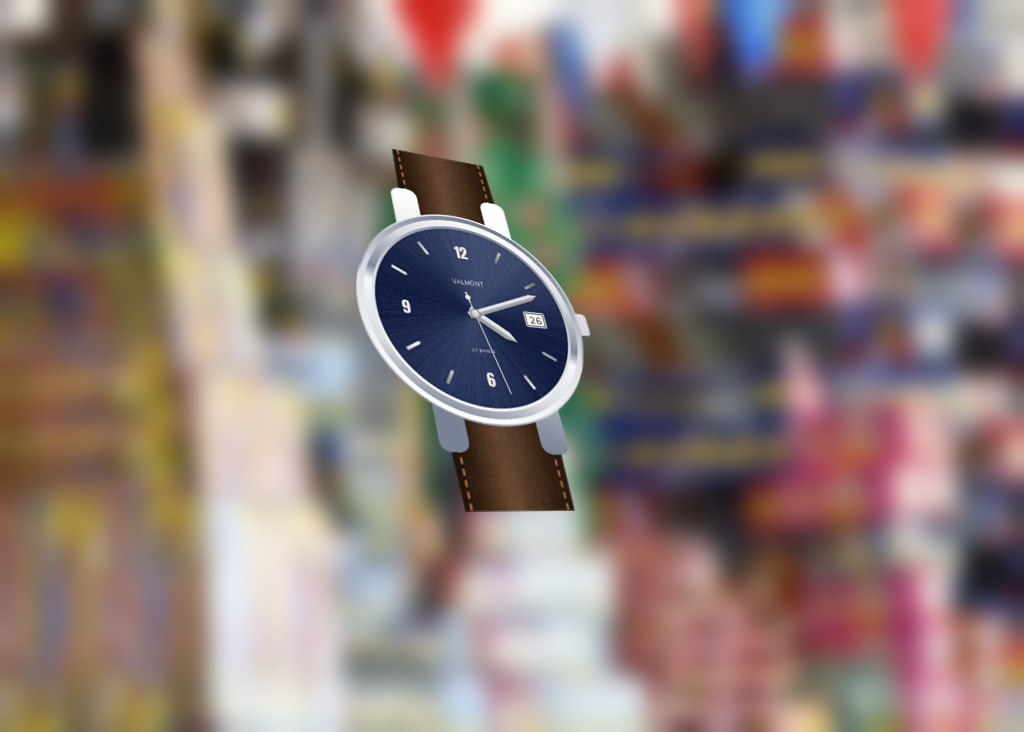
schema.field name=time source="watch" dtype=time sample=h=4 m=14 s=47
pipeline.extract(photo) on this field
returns h=4 m=11 s=28
